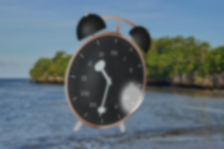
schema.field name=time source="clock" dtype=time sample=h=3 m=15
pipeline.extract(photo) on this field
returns h=10 m=31
